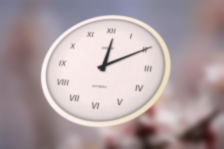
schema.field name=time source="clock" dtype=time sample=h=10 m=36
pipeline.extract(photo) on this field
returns h=12 m=10
